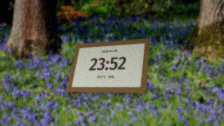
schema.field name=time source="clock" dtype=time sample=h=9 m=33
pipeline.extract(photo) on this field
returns h=23 m=52
